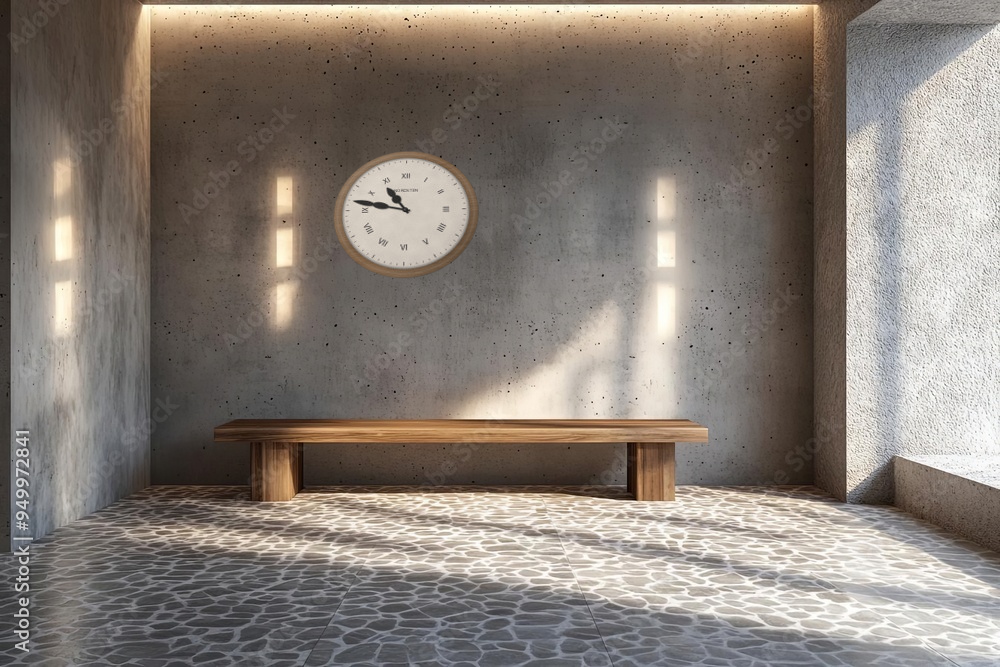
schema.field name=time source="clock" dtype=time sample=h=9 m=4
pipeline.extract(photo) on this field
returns h=10 m=47
